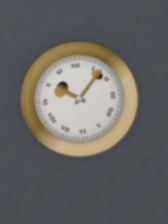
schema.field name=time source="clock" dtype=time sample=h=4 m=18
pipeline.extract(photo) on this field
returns h=10 m=7
